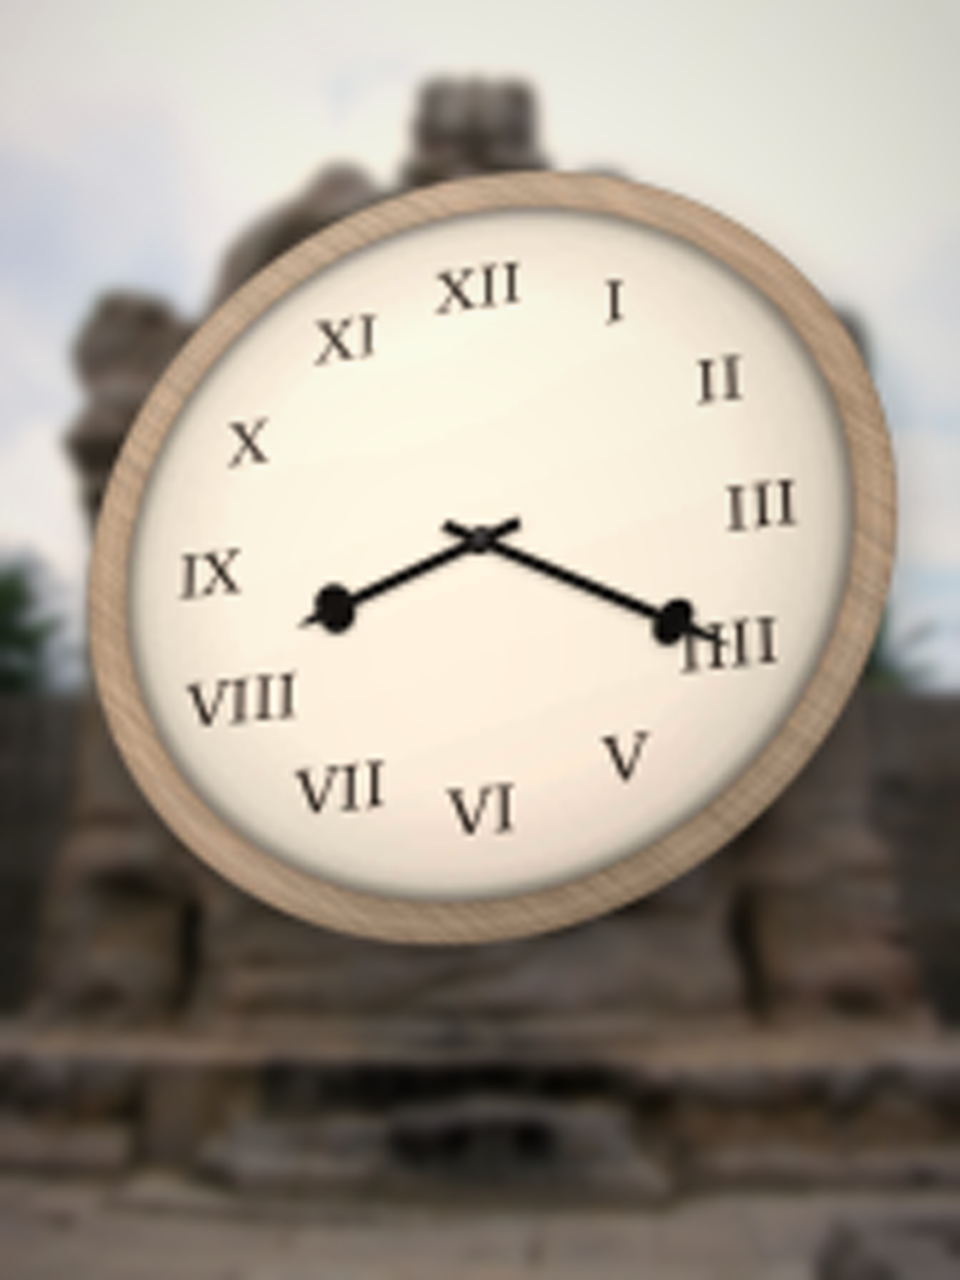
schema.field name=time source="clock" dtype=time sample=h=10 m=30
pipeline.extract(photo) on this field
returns h=8 m=20
